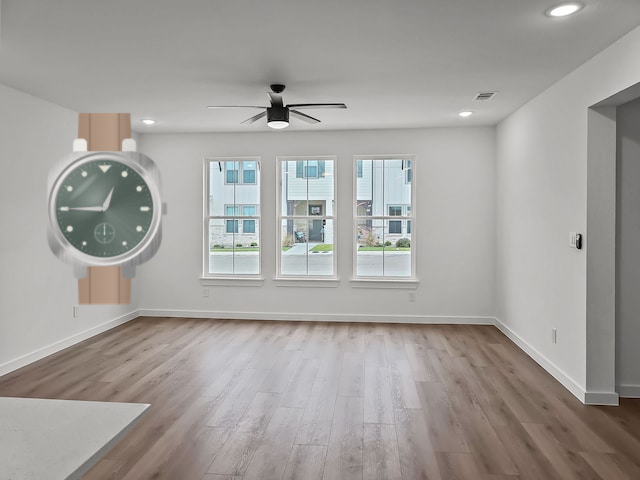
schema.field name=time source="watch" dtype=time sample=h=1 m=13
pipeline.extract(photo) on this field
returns h=12 m=45
